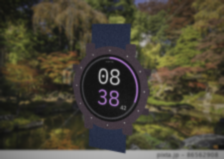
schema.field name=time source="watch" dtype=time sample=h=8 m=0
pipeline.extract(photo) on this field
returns h=8 m=38
